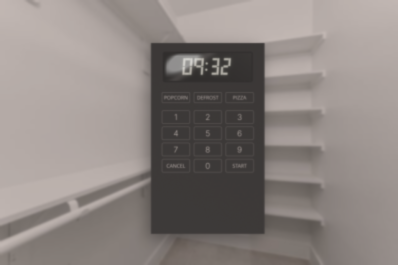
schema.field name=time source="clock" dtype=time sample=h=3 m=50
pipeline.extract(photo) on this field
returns h=9 m=32
